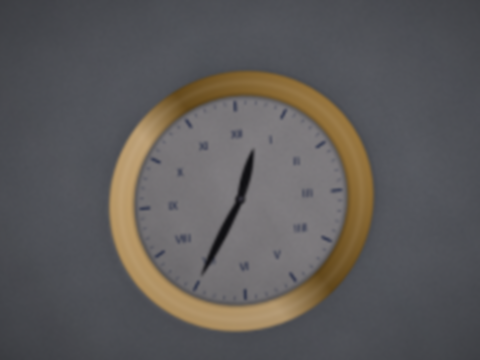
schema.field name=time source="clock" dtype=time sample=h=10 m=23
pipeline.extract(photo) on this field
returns h=12 m=35
